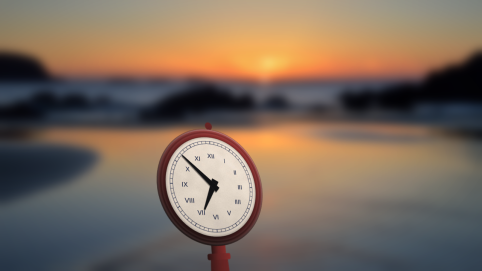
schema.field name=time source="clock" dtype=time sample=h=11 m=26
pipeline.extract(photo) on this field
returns h=6 m=52
